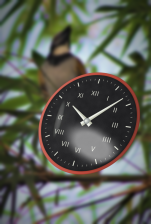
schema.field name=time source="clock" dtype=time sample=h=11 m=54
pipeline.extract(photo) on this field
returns h=10 m=8
